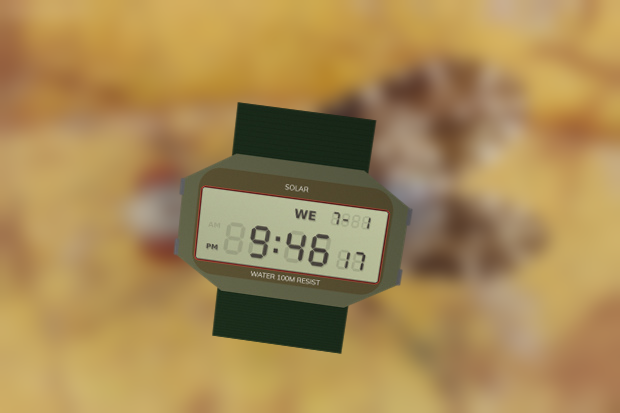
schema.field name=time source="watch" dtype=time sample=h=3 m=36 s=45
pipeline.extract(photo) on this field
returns h=9 m=46 s=17
